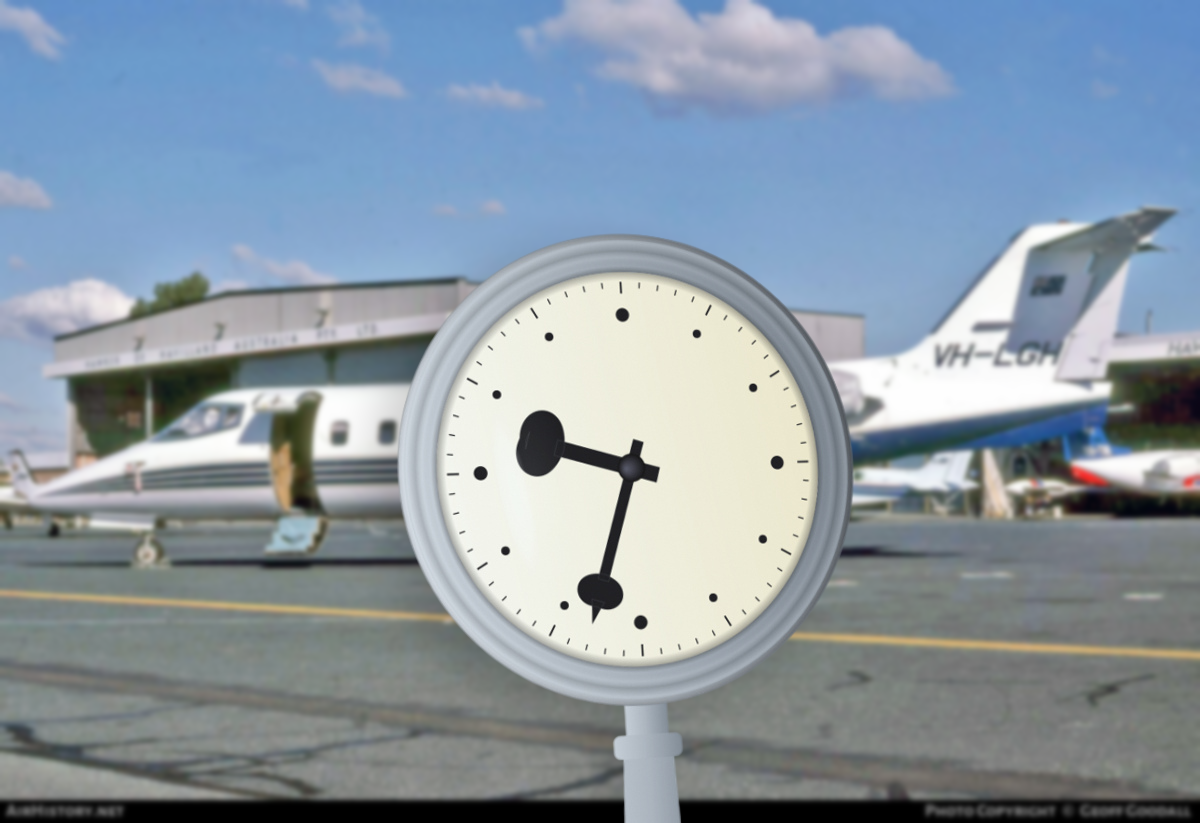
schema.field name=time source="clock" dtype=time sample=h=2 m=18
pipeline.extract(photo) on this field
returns h=9 m=33
